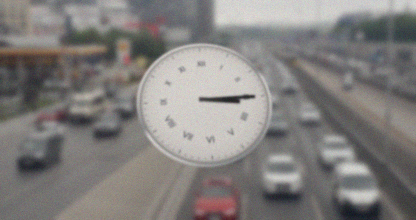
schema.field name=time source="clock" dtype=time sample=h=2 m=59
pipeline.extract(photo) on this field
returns h=3 m=15
